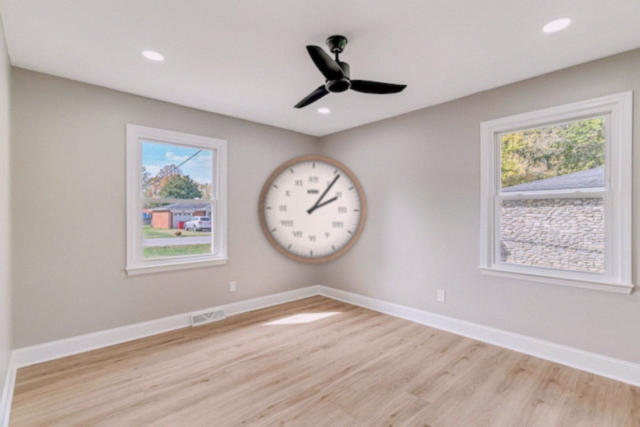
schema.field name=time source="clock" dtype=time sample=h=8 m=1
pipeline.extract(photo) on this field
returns h=2 m=6
